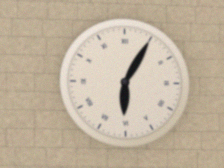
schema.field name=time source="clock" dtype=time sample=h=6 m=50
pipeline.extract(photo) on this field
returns h=6 m=5
